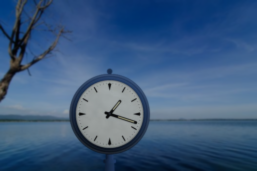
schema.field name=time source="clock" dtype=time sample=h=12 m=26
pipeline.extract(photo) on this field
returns h=1 m=18
